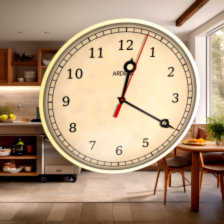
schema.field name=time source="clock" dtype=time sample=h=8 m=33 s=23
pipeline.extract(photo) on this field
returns h=12 m=20 s=3
